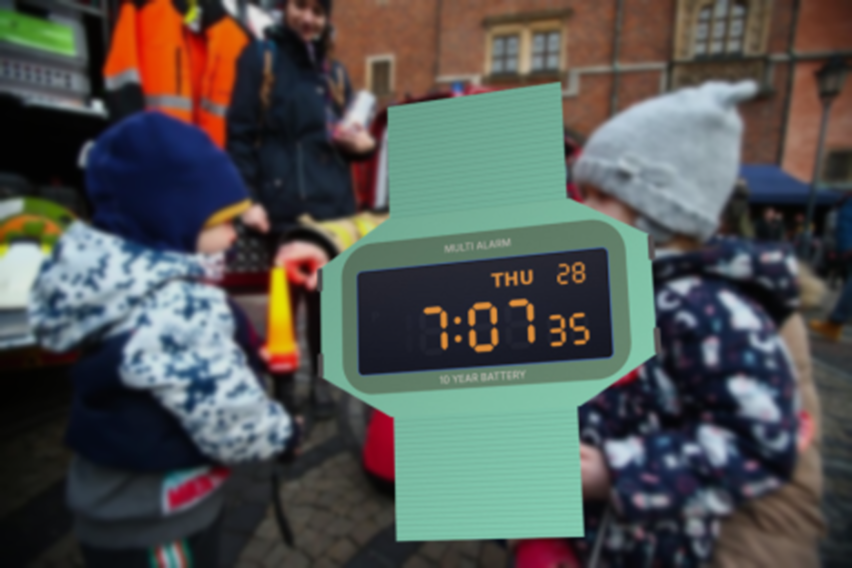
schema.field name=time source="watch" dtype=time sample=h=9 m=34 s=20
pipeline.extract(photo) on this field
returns h=7 m=7 s=35
